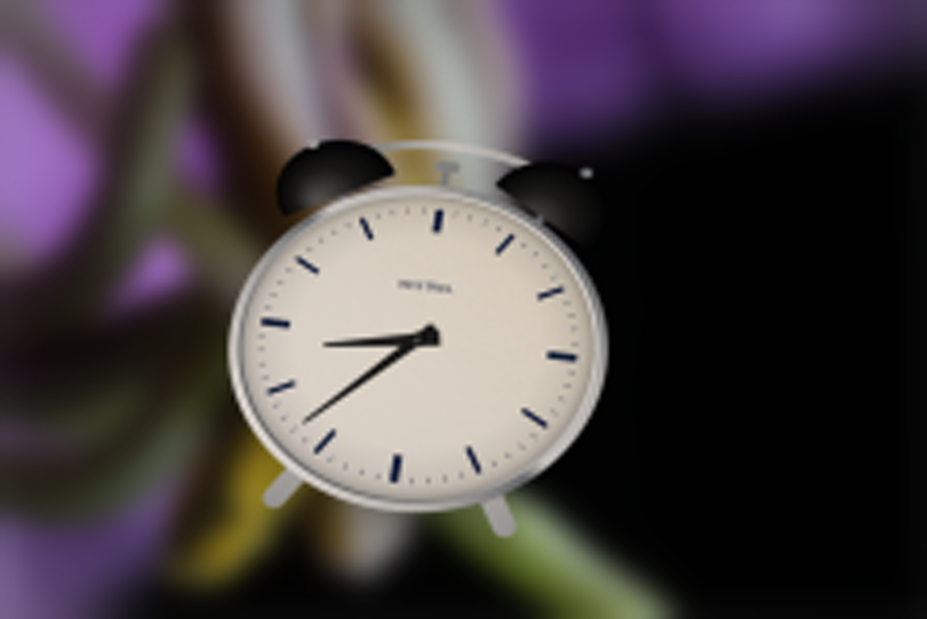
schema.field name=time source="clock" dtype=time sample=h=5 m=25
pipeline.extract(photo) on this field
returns h=8 m=37
